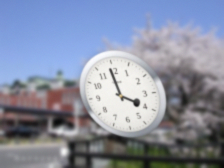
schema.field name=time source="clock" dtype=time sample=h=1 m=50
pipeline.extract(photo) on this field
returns h=3 m=59
